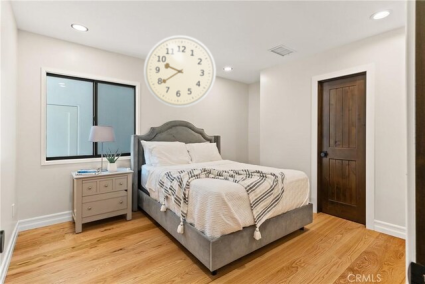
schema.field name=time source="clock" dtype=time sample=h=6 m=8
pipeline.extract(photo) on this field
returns h=9 m=39
